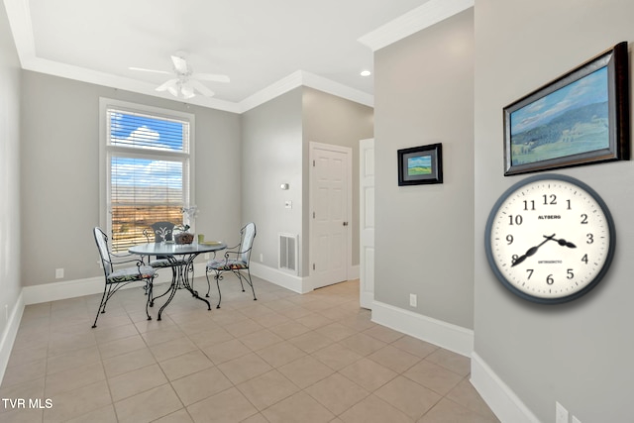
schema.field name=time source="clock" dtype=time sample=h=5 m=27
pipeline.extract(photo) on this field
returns h=3 m=39
